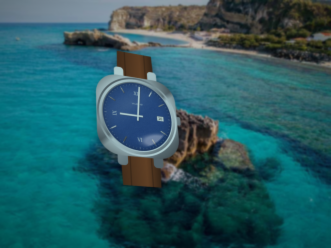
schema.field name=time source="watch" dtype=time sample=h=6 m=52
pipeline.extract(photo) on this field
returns h=9 m=1
